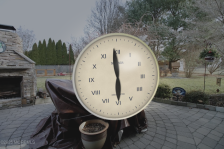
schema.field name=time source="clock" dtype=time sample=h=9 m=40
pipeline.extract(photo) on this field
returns h=5 m=59
